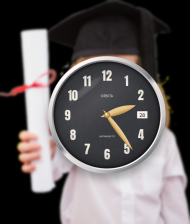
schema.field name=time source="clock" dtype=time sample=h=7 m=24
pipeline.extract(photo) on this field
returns h=2 m=24
